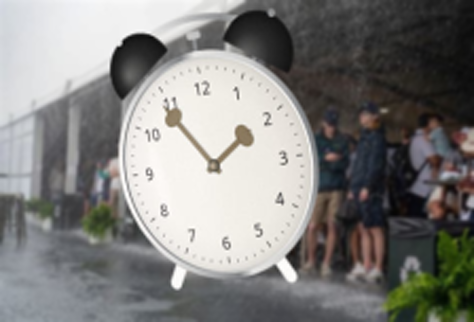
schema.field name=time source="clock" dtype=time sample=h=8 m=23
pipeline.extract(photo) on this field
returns h=1 m=54
